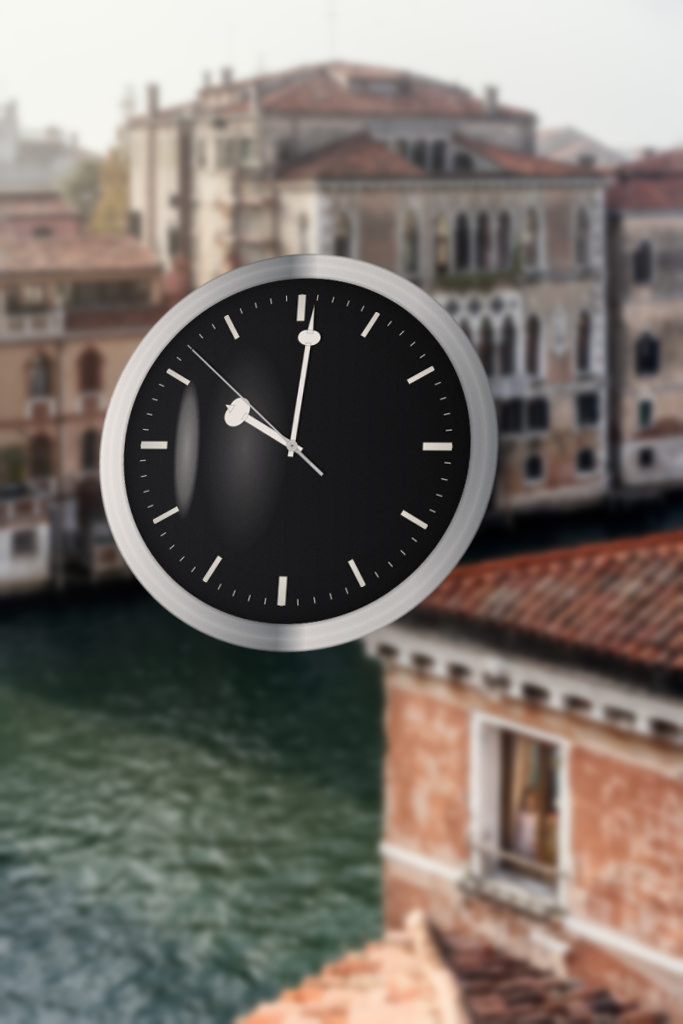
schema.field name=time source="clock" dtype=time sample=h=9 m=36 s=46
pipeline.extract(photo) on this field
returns h=10 m=0 s=52
